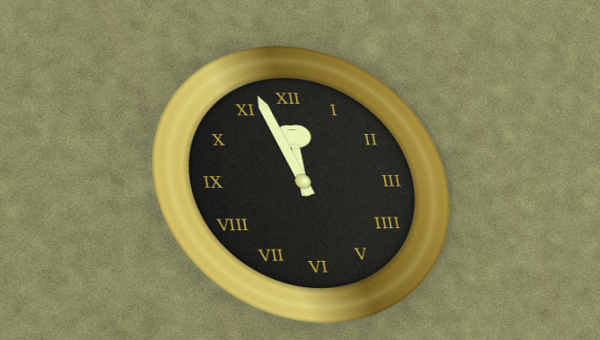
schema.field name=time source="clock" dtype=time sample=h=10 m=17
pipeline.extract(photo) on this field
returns h=11 m=57
